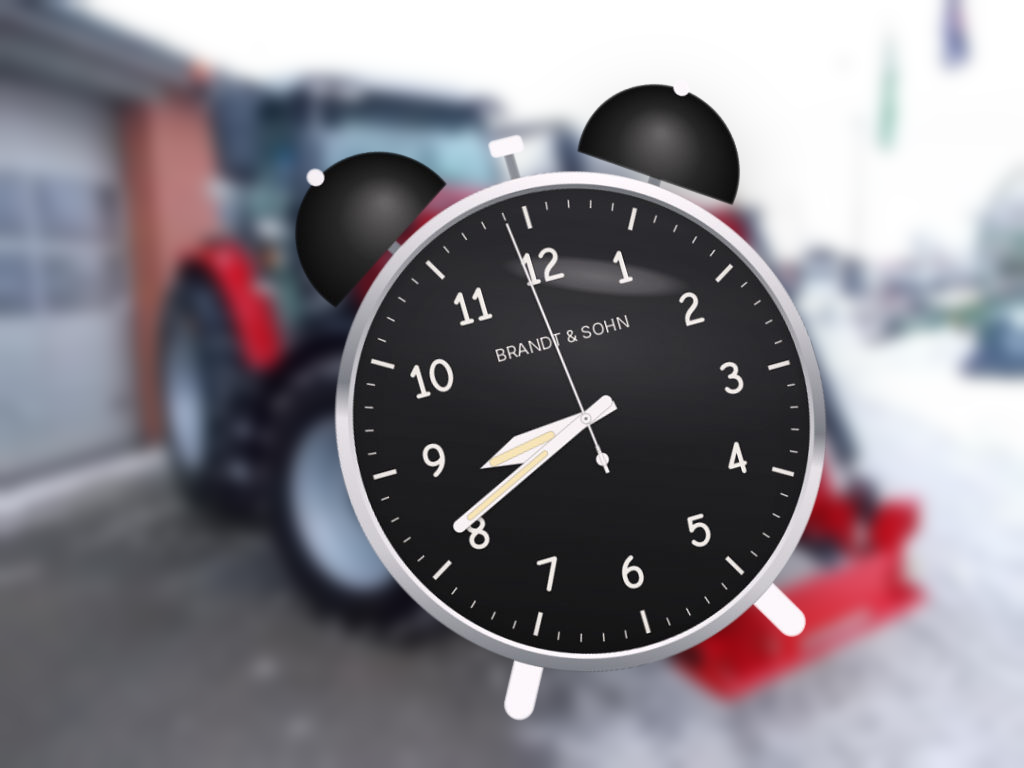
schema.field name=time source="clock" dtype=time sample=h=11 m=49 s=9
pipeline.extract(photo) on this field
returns h=8 m=40 s=59
